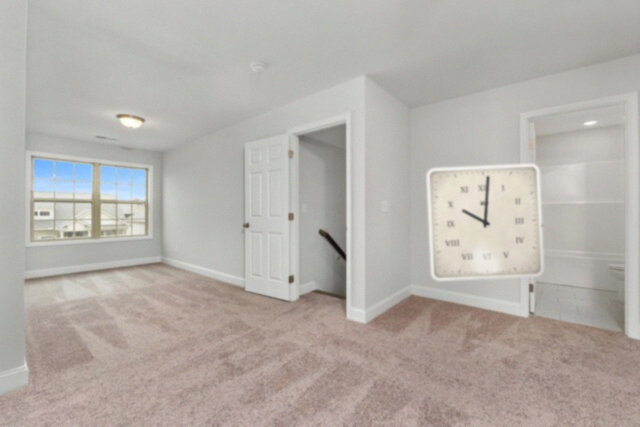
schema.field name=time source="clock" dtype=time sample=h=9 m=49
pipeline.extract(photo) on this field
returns h=10 m=1
